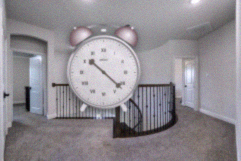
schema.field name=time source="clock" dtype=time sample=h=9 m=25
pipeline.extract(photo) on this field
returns h=10 m=22
